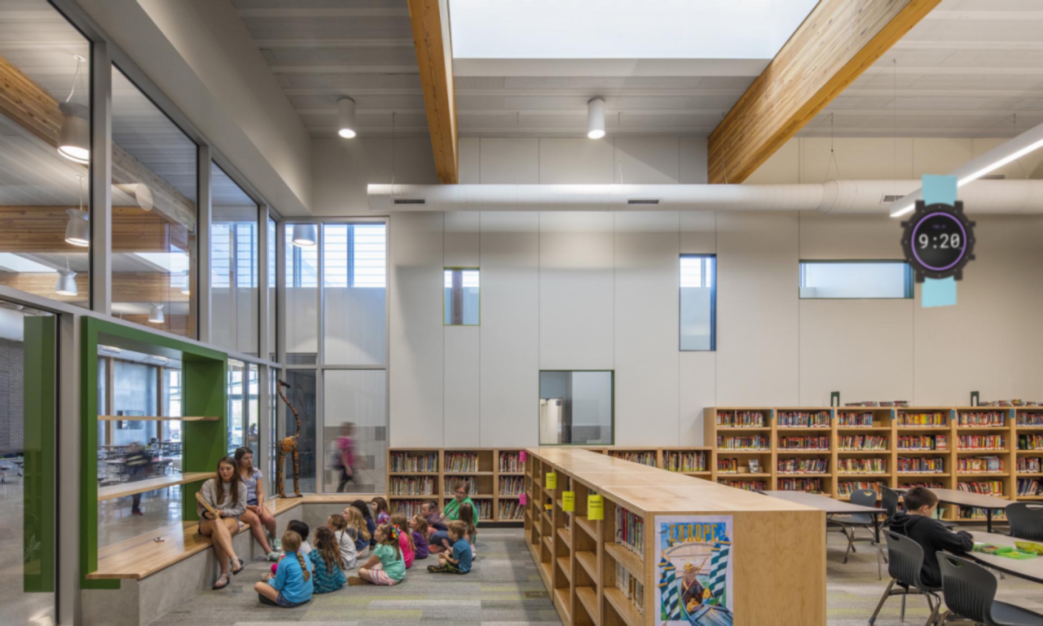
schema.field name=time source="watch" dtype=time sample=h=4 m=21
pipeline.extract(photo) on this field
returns h=9 m=20
